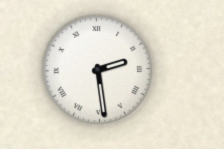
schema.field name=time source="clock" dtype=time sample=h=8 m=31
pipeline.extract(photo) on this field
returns h=2 m=29
